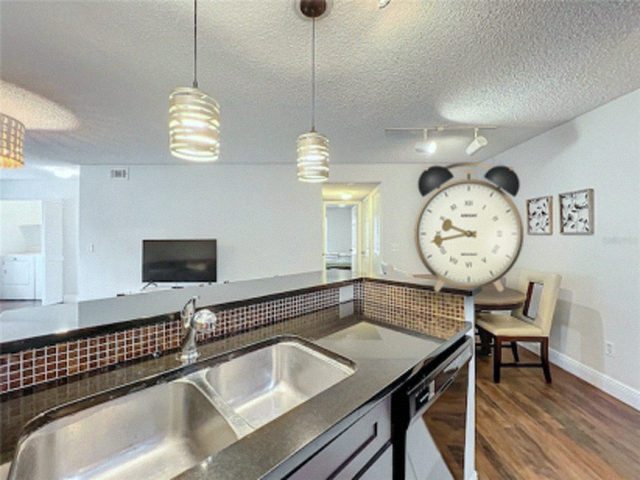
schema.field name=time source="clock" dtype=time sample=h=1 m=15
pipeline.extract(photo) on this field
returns h=9 m=43
